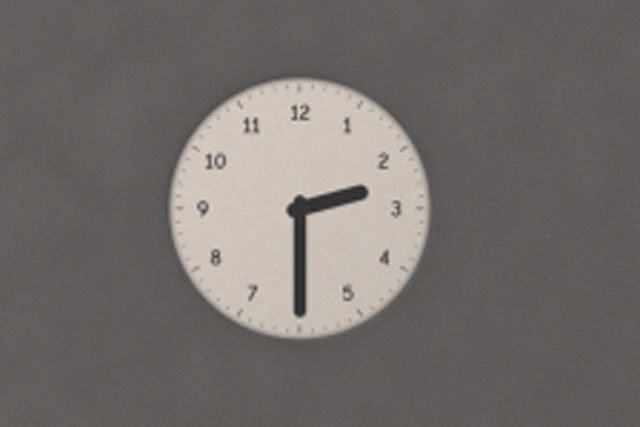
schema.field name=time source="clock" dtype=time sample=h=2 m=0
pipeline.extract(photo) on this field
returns h=2 m=30
